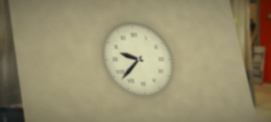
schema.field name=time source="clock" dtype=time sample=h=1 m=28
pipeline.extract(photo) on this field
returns h=9 m=38
